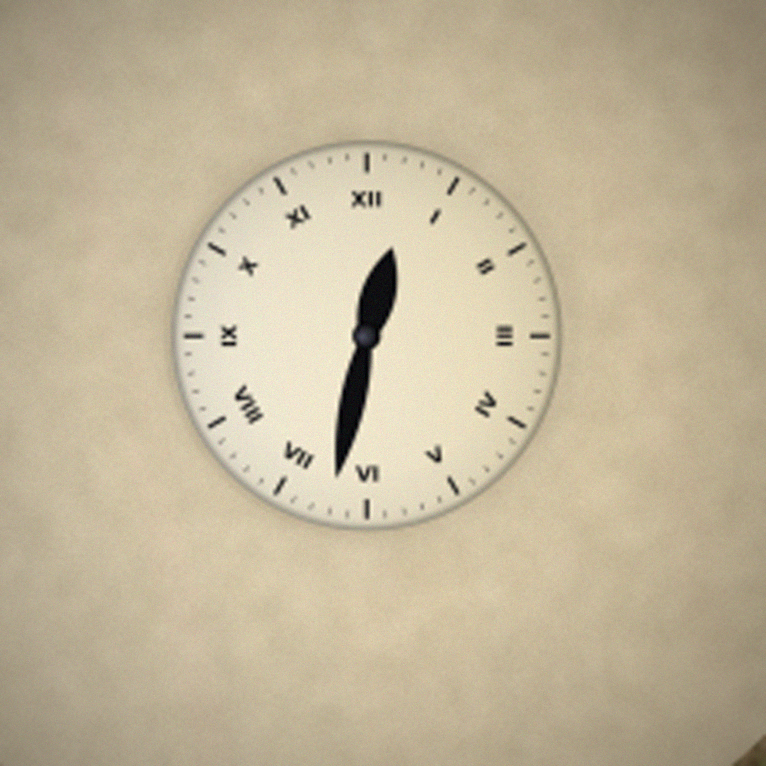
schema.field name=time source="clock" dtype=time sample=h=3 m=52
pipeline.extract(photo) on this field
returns h=12 m=32
